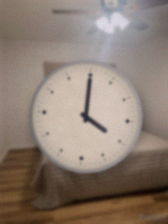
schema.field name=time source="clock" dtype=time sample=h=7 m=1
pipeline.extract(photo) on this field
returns h=4 m=0
